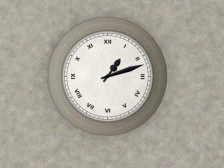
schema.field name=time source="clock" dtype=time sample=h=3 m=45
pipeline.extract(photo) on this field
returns h=1 m=12
